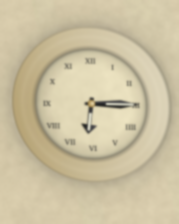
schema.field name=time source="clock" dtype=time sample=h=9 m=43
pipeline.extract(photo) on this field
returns h=6 m=15
